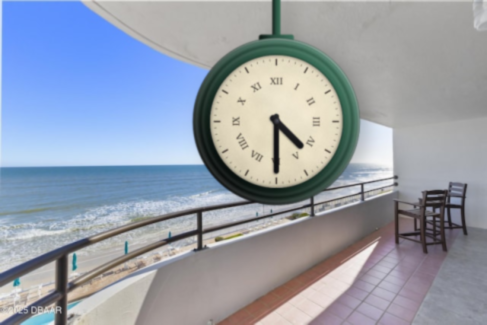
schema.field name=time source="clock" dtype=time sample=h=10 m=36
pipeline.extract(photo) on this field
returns h=4 m=30
